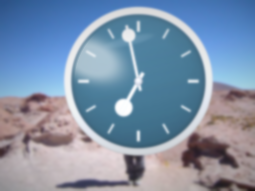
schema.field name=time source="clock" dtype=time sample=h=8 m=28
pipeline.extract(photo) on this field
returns h=6 m=58
